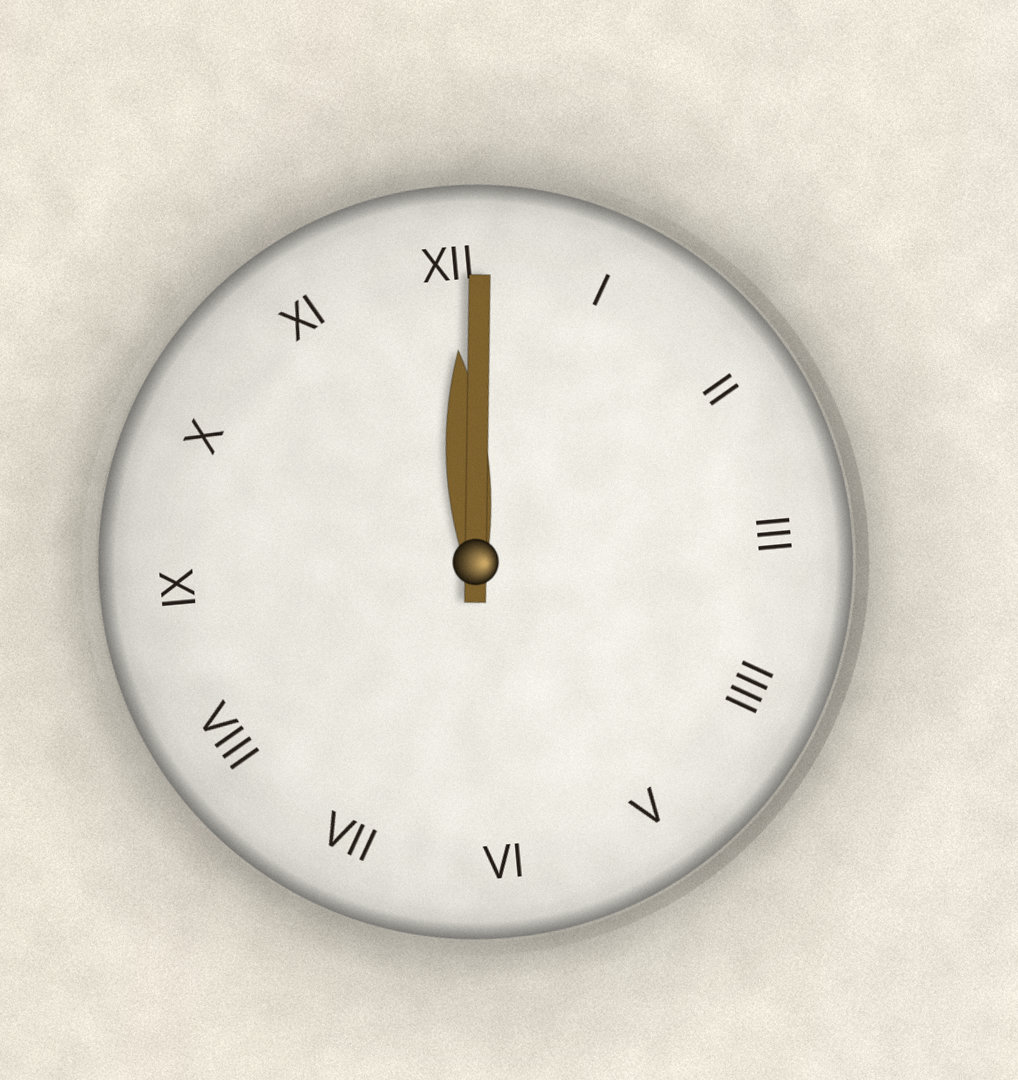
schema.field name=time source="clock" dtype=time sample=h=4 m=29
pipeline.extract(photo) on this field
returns h=12 m=1
